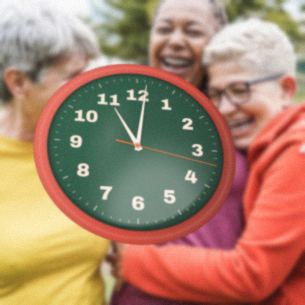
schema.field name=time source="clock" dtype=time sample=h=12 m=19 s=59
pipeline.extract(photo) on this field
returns h=11 m=1 s=17
